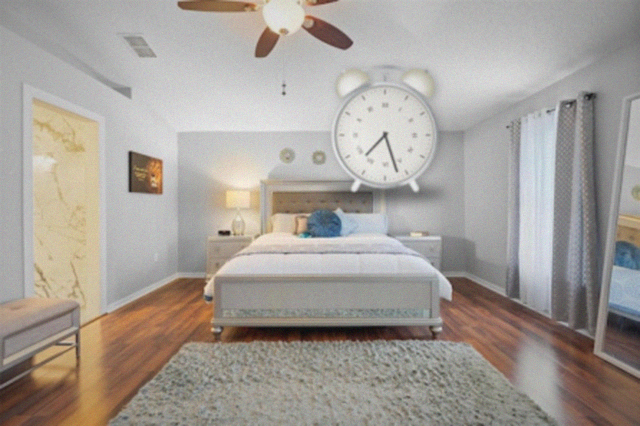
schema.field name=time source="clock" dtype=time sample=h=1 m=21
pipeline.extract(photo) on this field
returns h=7 m=27
